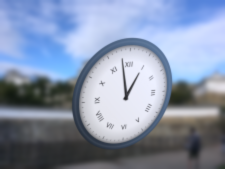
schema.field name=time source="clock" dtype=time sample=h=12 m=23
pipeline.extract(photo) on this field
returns h=12 m=58
